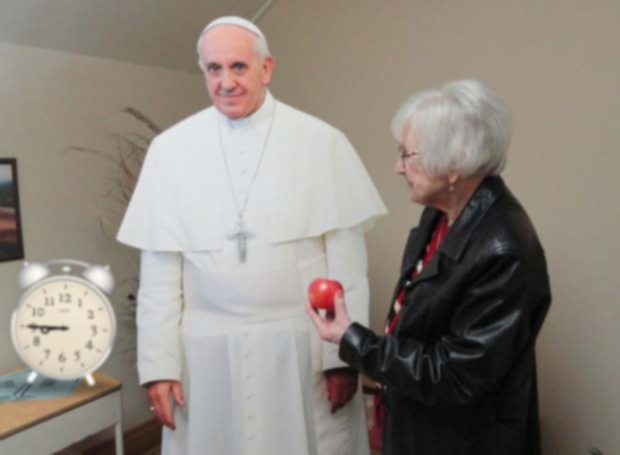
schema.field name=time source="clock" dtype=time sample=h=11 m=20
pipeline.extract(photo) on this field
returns h=8 m=45
